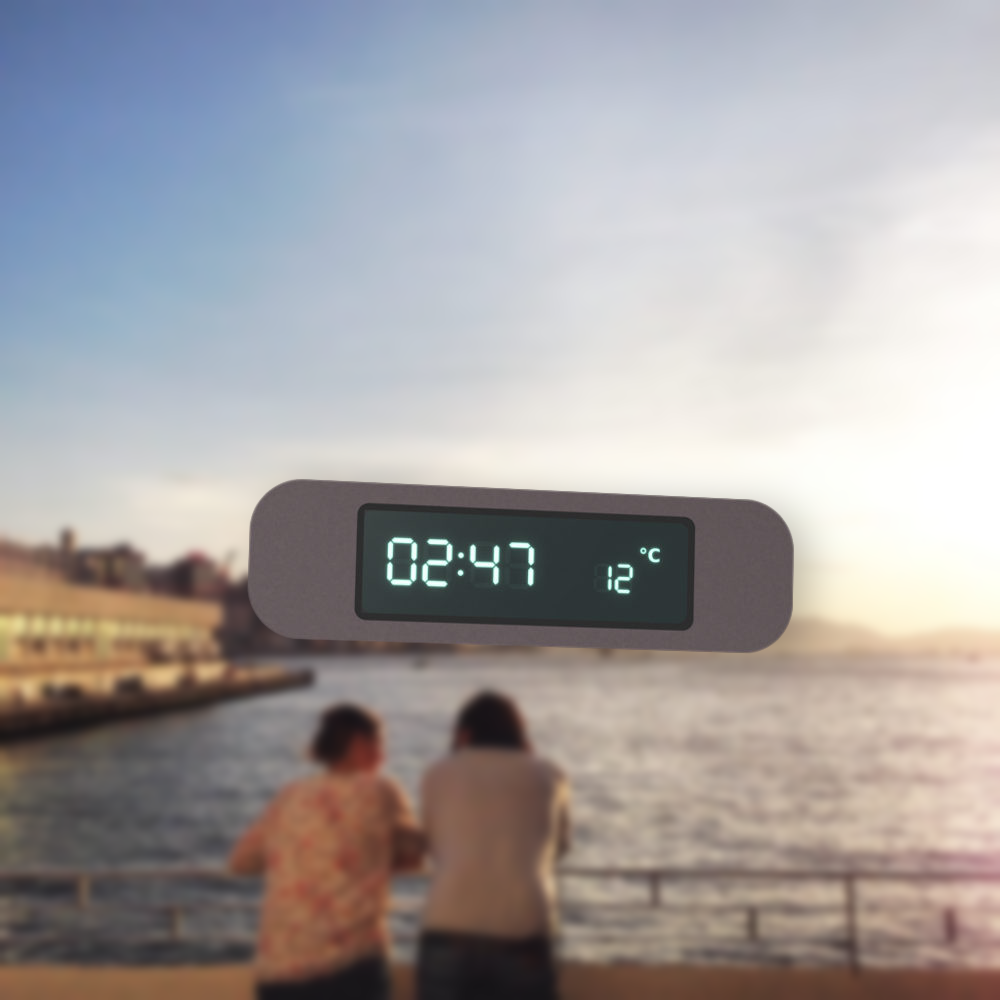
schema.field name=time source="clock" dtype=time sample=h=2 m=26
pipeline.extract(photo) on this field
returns h=2 m=47
